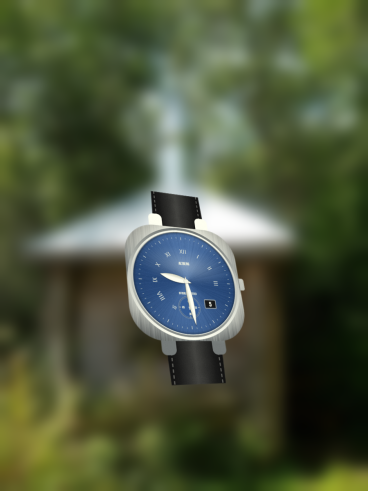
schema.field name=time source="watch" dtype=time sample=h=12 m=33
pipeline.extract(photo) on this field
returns h=9 m=29
